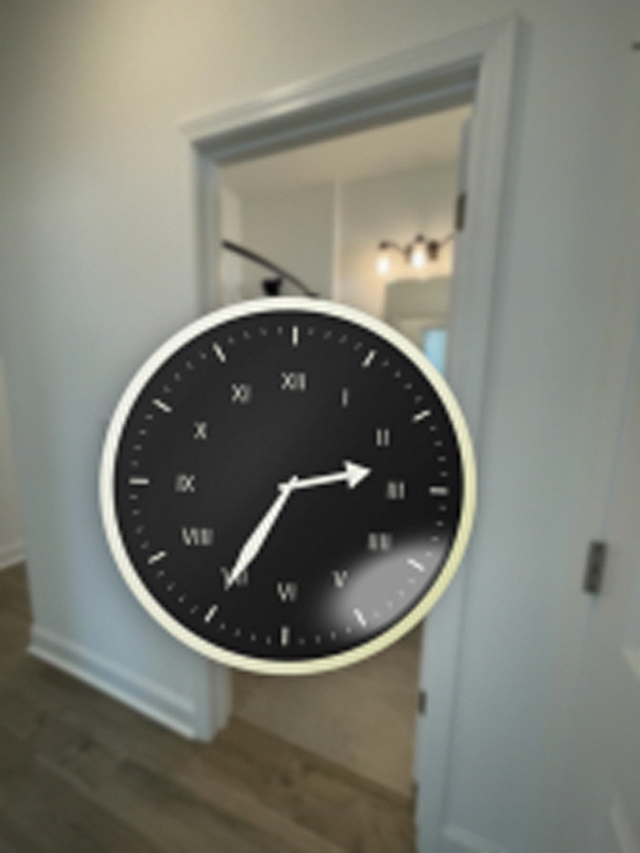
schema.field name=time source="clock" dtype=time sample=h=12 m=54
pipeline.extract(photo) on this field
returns h=2 m=35
